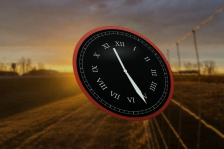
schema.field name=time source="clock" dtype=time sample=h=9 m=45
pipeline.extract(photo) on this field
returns h=11 m=26
